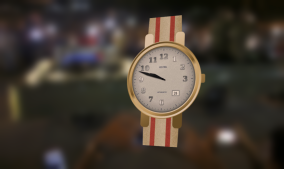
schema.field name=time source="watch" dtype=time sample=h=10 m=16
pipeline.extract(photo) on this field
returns h=9 m=48
